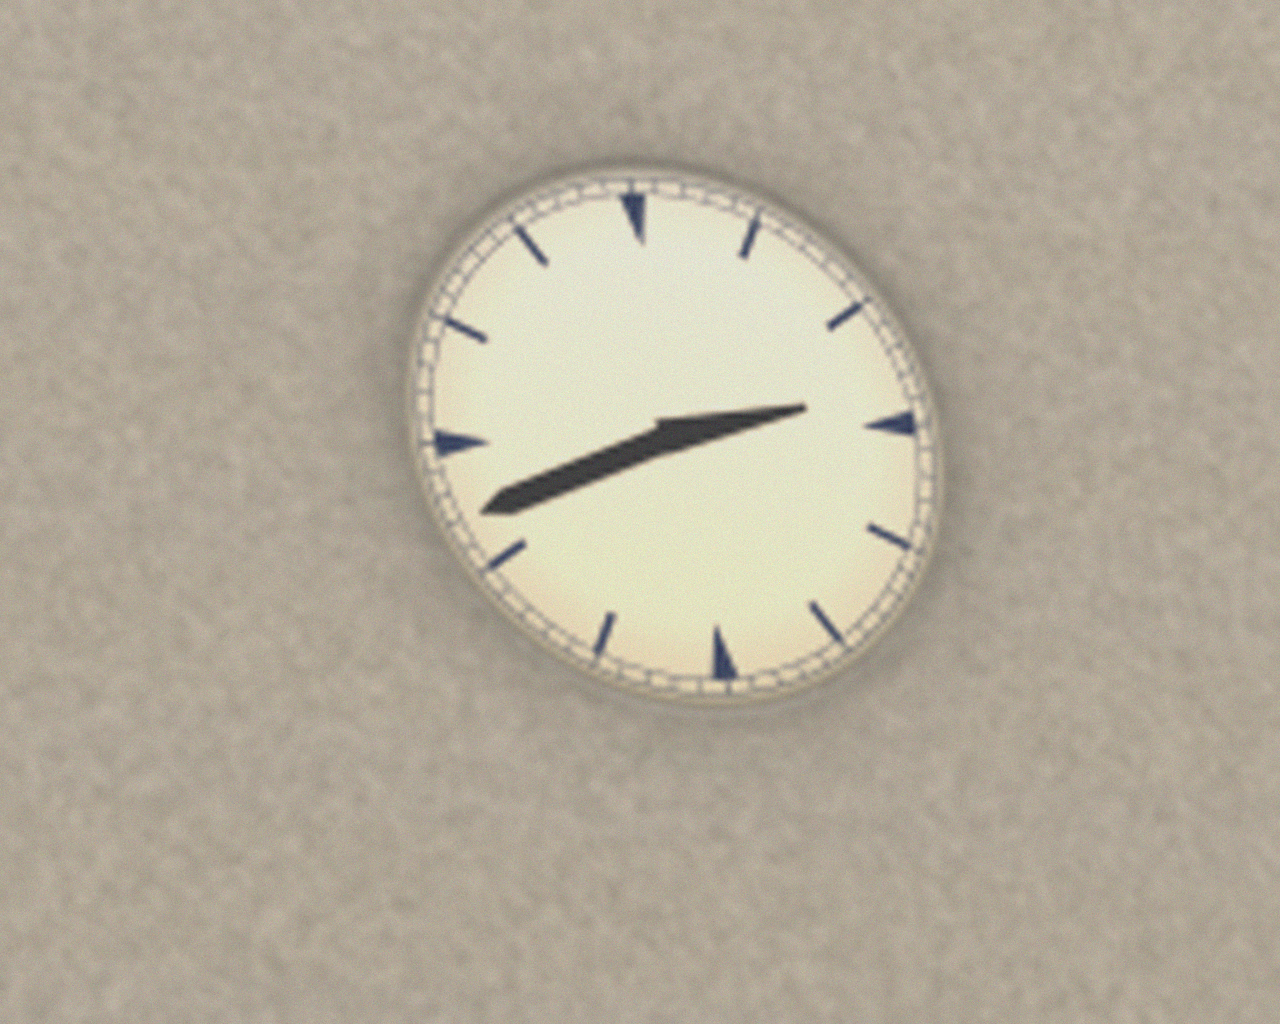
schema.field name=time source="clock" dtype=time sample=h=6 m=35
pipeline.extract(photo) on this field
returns h=2 m=42
